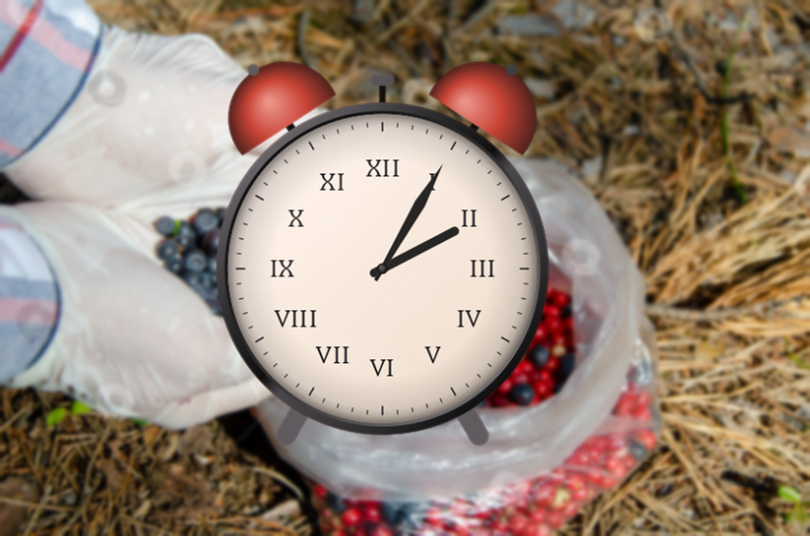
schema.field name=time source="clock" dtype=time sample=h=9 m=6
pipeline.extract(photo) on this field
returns h=2 m=5
